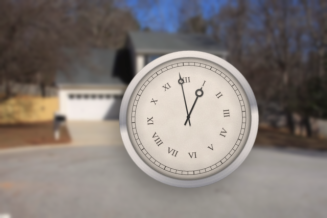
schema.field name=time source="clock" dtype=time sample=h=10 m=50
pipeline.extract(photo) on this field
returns h=12 m=59
